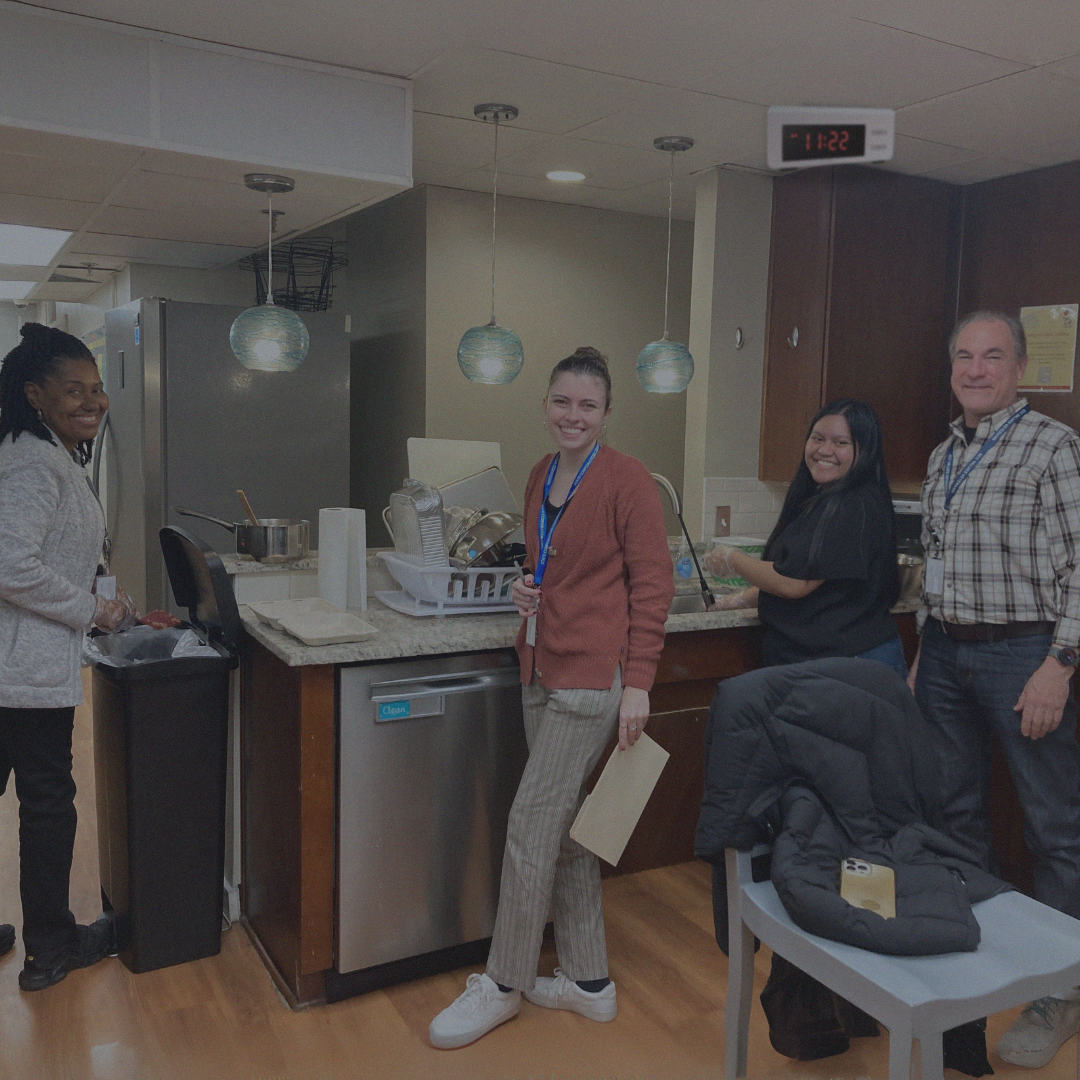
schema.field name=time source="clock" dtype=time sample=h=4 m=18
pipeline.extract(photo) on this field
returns h=11 m=22
